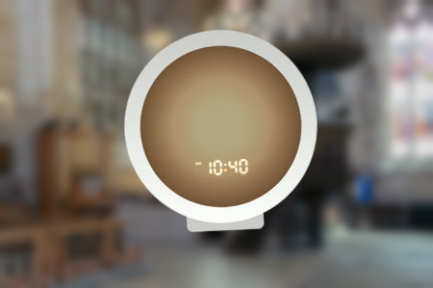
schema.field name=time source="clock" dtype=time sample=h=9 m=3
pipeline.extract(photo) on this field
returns h=10 m=40
